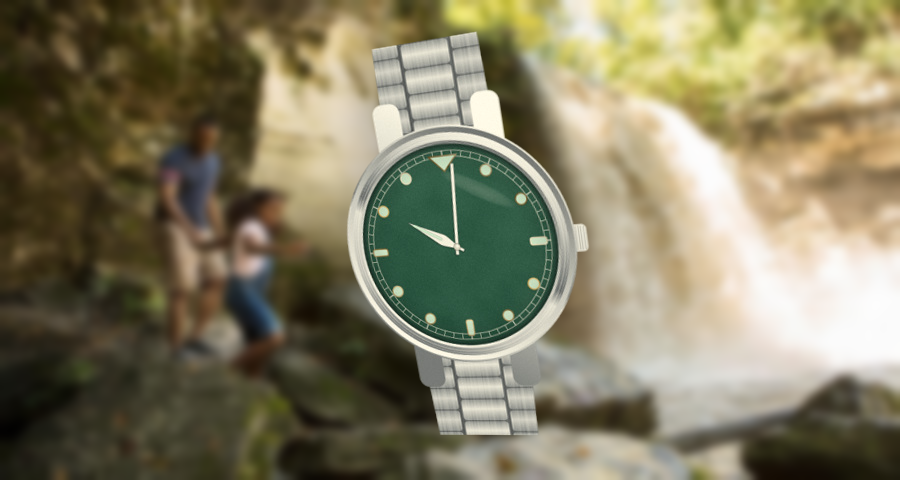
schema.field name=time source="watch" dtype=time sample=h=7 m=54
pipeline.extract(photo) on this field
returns h=10 m=1
